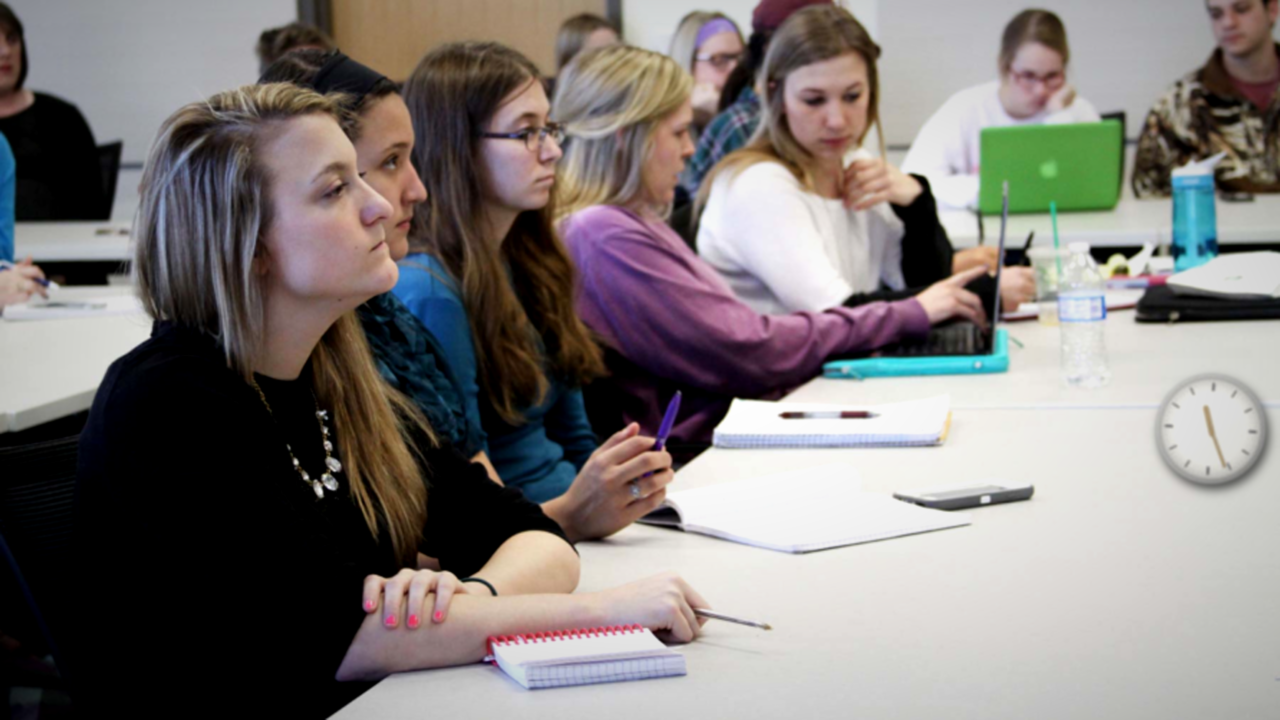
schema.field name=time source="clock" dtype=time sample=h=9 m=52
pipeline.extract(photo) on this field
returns h=11 m=26
